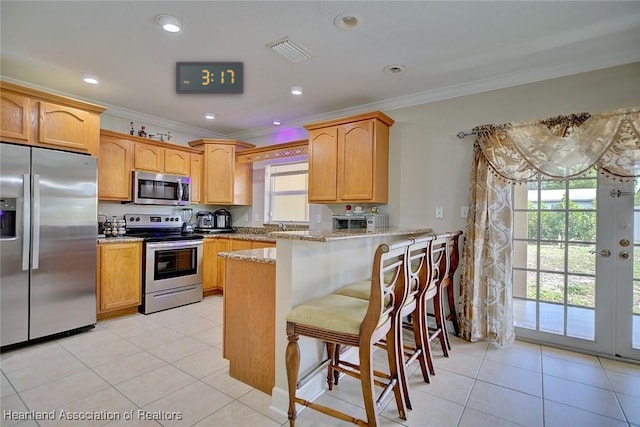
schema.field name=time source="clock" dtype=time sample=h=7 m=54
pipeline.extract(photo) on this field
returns h=3 m=17
